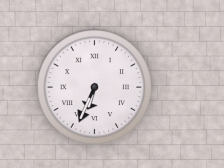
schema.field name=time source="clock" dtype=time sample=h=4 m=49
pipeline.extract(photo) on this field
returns h=6 m=34
